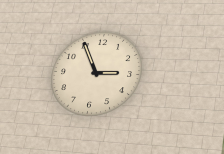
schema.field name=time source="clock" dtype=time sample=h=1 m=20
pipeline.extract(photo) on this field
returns h=2 m=55
